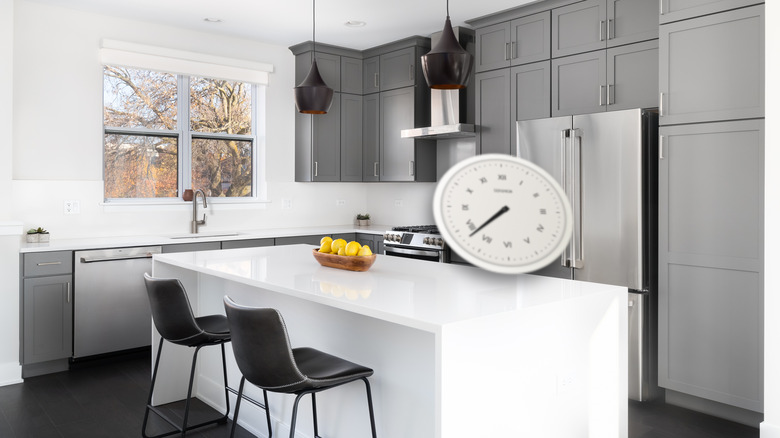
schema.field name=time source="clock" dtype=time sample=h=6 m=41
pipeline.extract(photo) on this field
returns h=7 m=38
